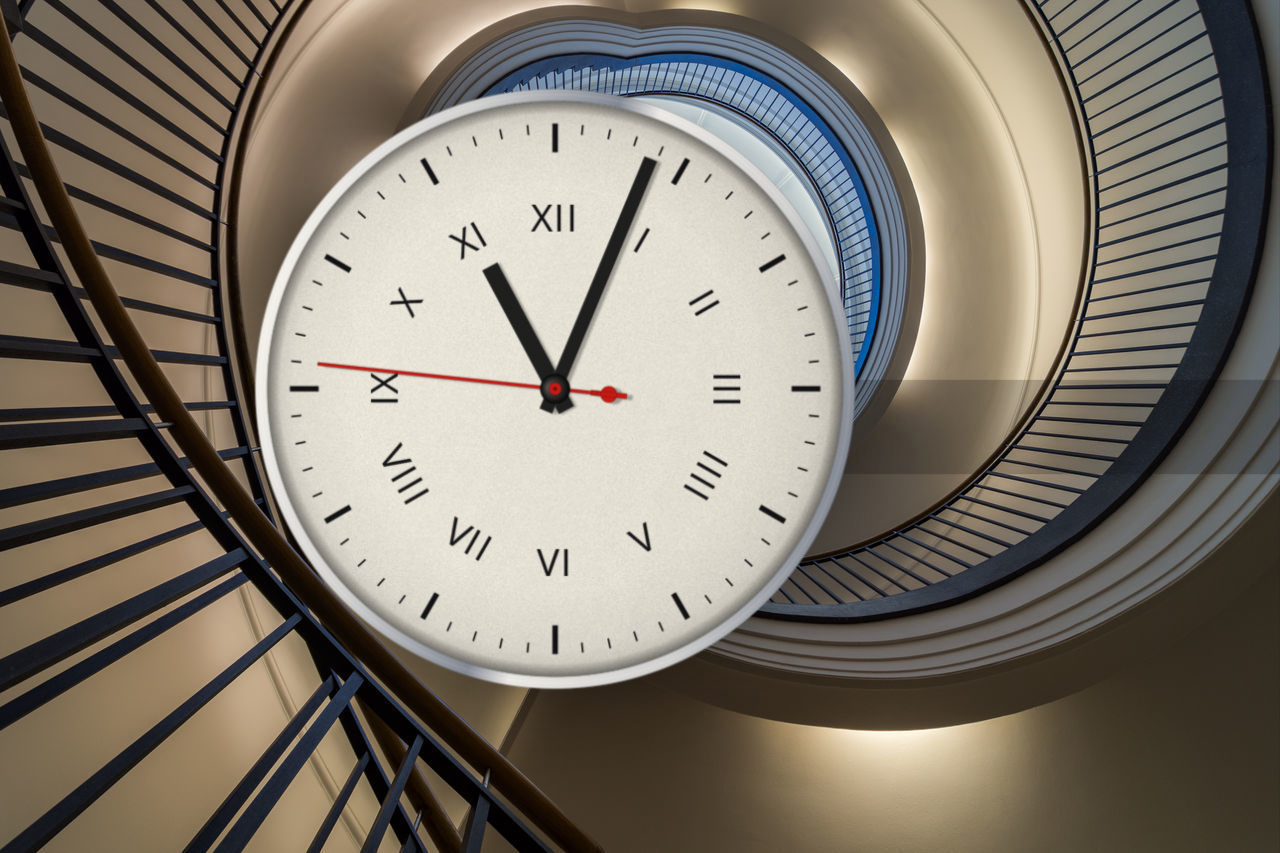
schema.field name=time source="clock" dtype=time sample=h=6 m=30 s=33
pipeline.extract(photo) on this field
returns h=11 m=3 s=46
